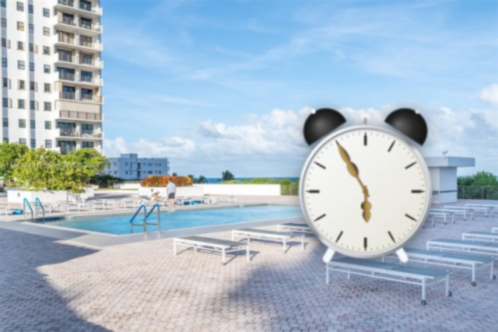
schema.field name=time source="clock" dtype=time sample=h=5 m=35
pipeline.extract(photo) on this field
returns h=5 m=55
